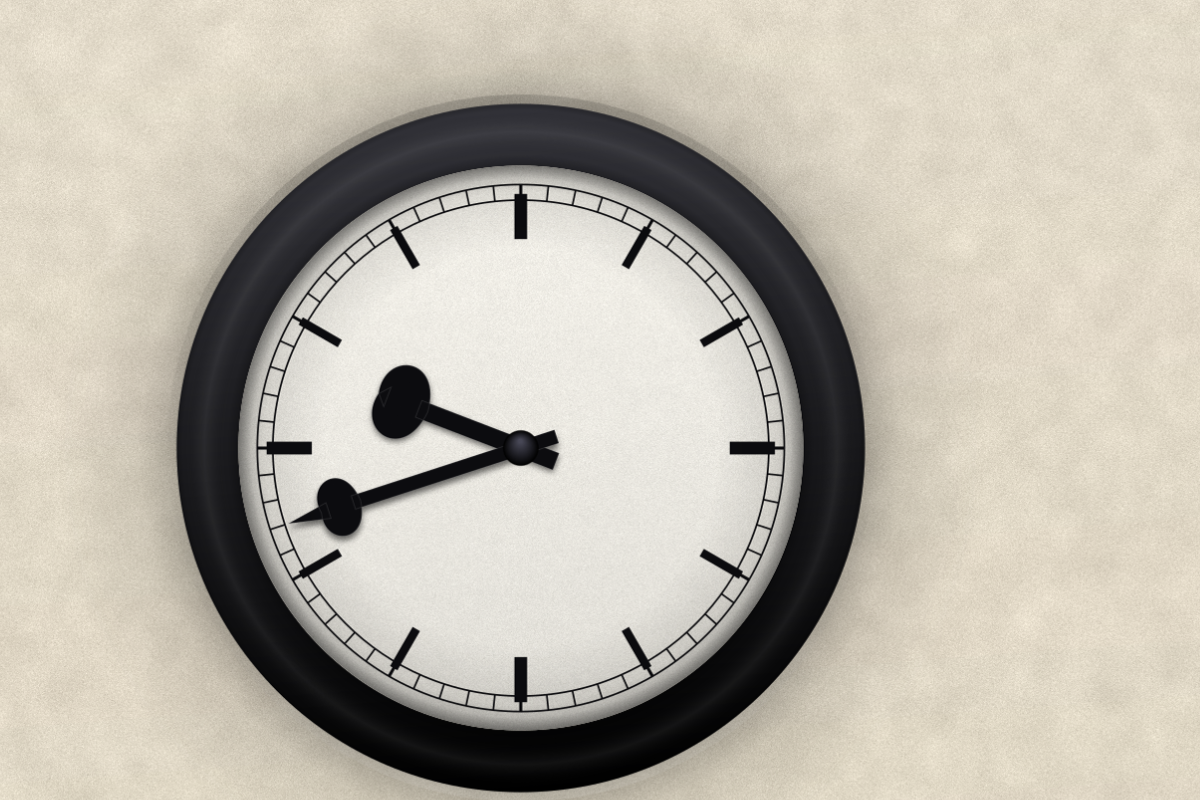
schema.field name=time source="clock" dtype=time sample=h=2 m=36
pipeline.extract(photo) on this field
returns h=9 m=42
